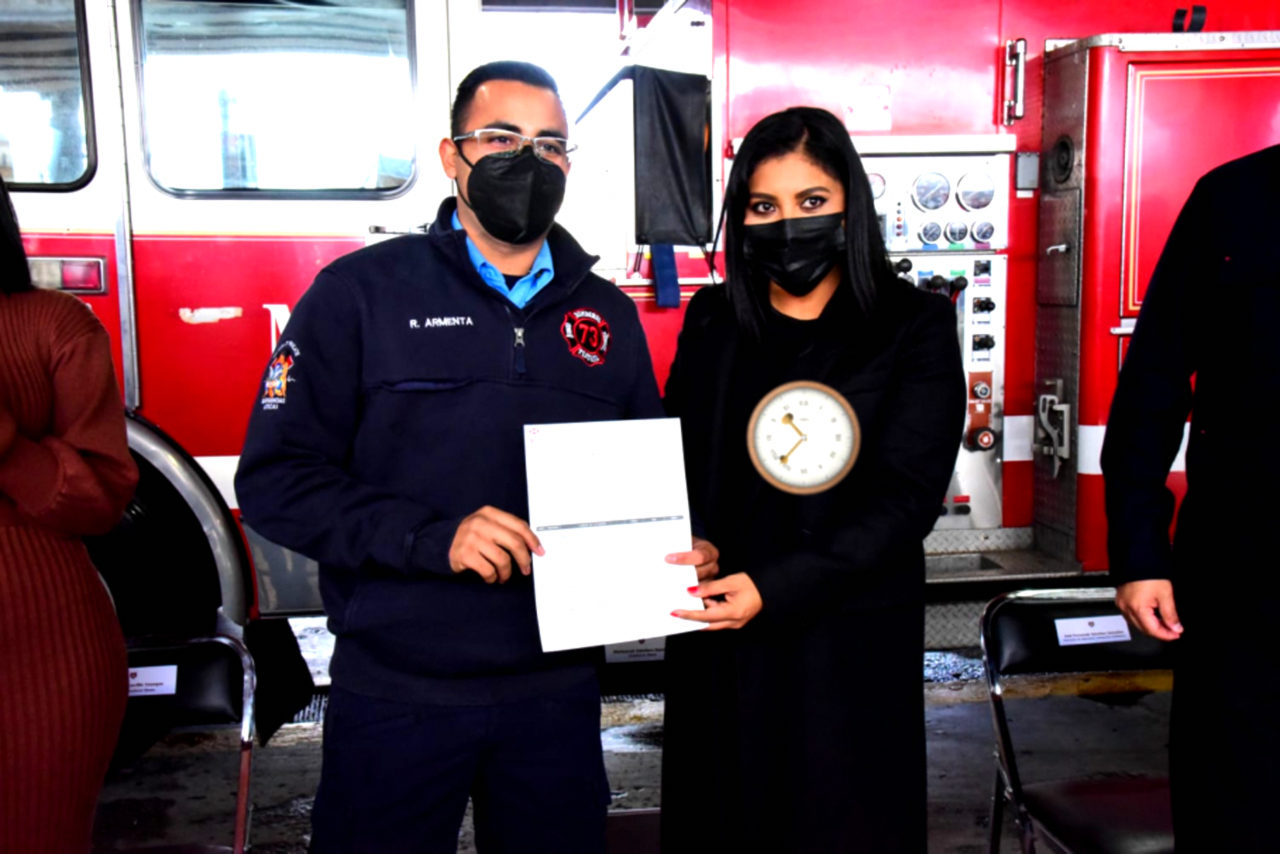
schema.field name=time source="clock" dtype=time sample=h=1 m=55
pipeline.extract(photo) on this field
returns h=10 m=37
